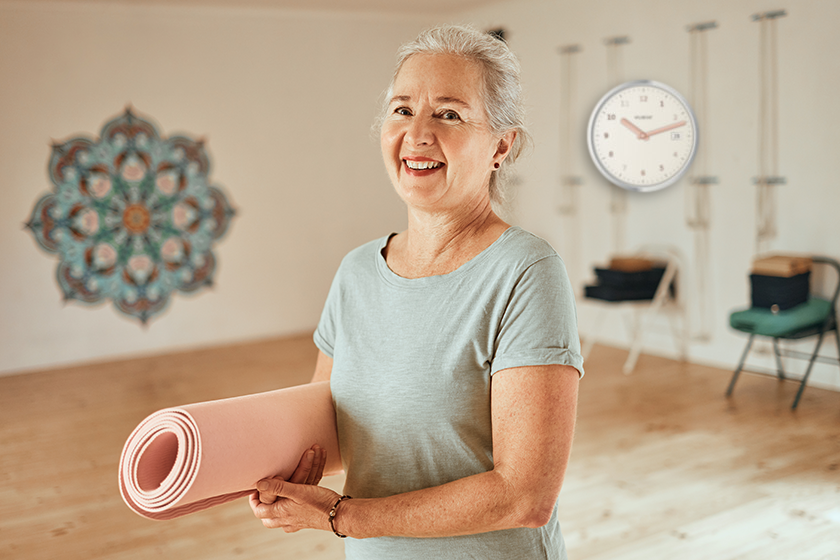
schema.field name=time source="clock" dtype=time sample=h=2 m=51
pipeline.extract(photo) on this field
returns h=10 m=12
